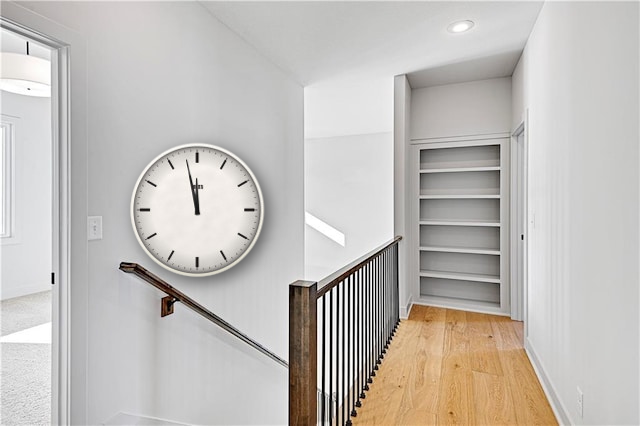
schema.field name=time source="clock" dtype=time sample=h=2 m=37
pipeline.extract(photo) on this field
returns h=11 m=58
